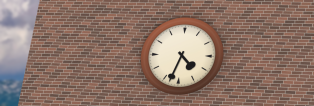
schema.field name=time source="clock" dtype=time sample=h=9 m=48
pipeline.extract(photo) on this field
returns h=4 m=33
